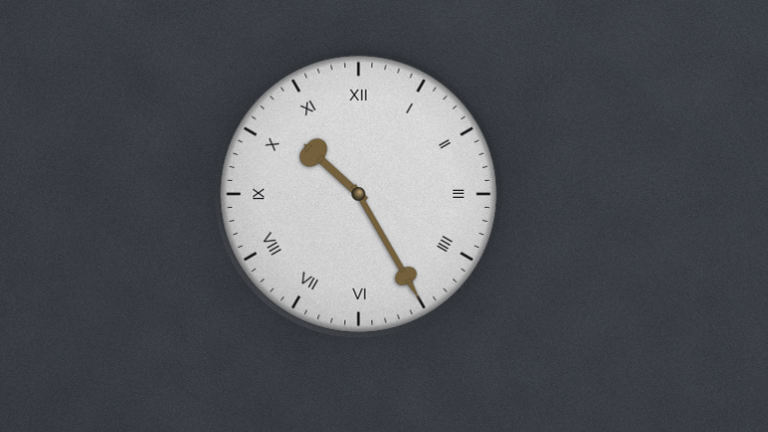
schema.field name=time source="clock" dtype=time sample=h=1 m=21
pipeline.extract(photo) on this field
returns h=10 m=25
